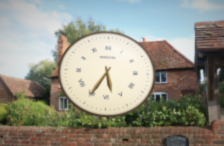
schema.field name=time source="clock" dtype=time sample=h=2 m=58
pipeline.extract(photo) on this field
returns h=5 m=35
